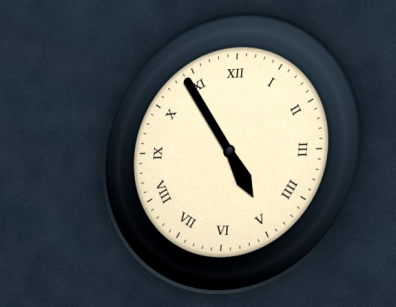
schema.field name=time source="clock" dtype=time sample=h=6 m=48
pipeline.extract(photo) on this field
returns h=4 m=54
